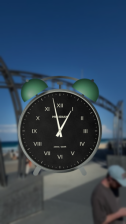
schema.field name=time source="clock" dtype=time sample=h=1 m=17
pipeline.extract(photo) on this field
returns h=12 m=58
